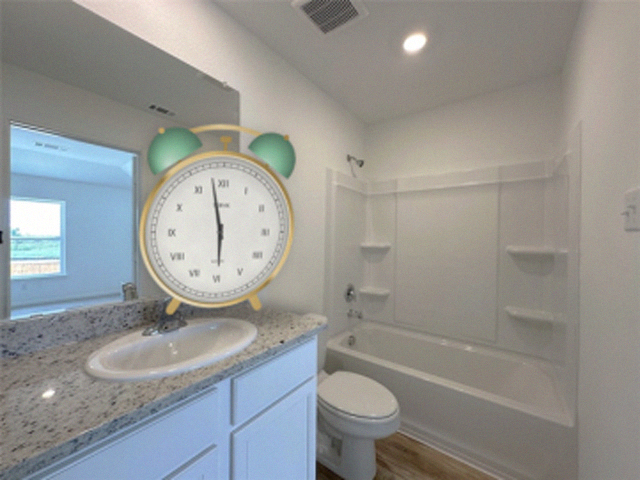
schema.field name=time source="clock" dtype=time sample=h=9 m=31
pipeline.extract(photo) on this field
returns h=5 m=58
